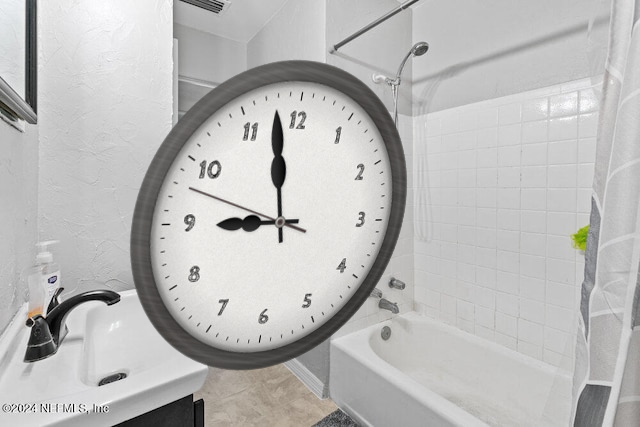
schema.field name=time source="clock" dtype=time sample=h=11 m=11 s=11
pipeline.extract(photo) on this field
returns h=8 m=57 s=48
